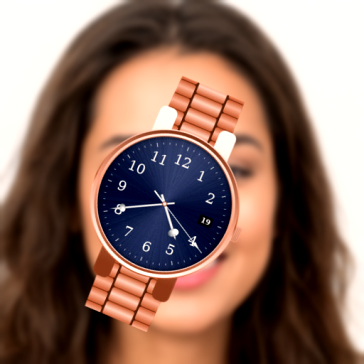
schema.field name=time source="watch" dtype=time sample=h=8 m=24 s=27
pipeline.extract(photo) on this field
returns h=4 m=40 s=20
